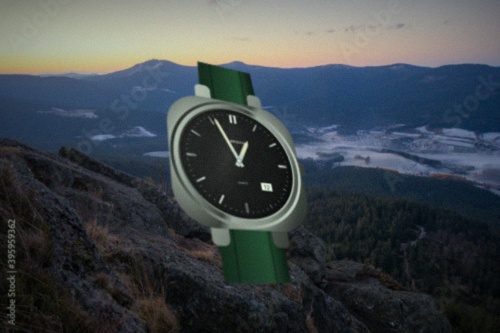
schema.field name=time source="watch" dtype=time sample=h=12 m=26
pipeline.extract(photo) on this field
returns h=12 m=56
